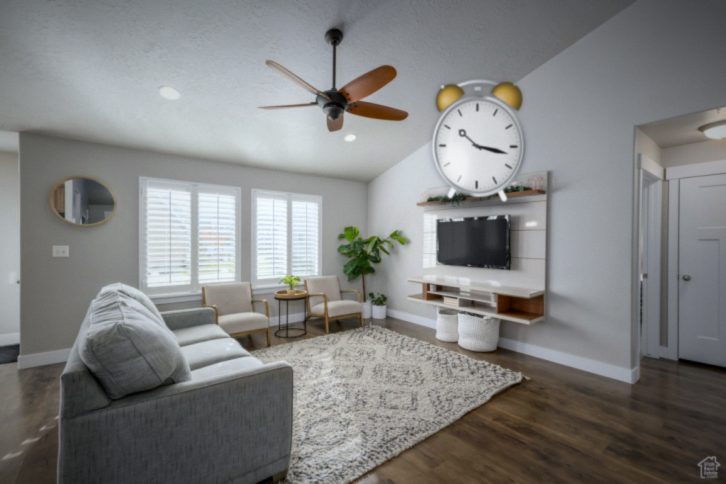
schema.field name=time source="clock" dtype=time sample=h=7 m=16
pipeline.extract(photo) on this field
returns h=10 m=17
